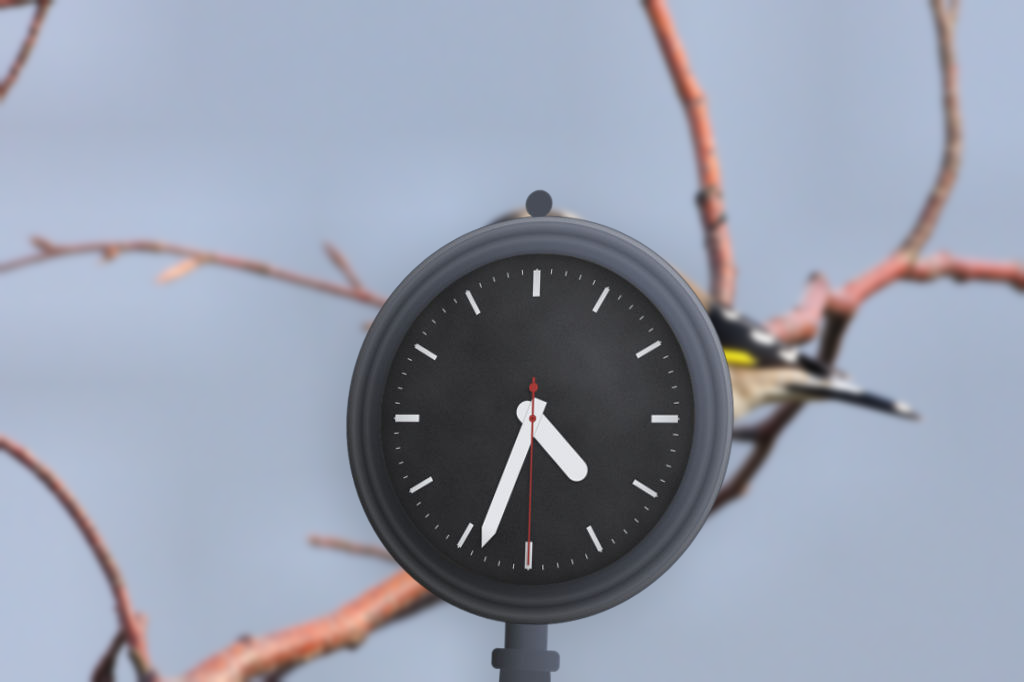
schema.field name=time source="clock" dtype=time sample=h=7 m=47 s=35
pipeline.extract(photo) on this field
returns h=4 m=33 s=30
